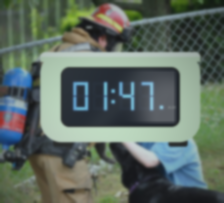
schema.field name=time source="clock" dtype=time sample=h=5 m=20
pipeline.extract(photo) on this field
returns h=1 m=47
